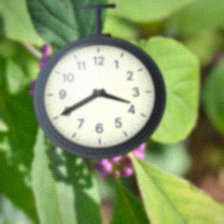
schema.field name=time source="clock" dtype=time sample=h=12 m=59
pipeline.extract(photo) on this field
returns h=3 m=40
